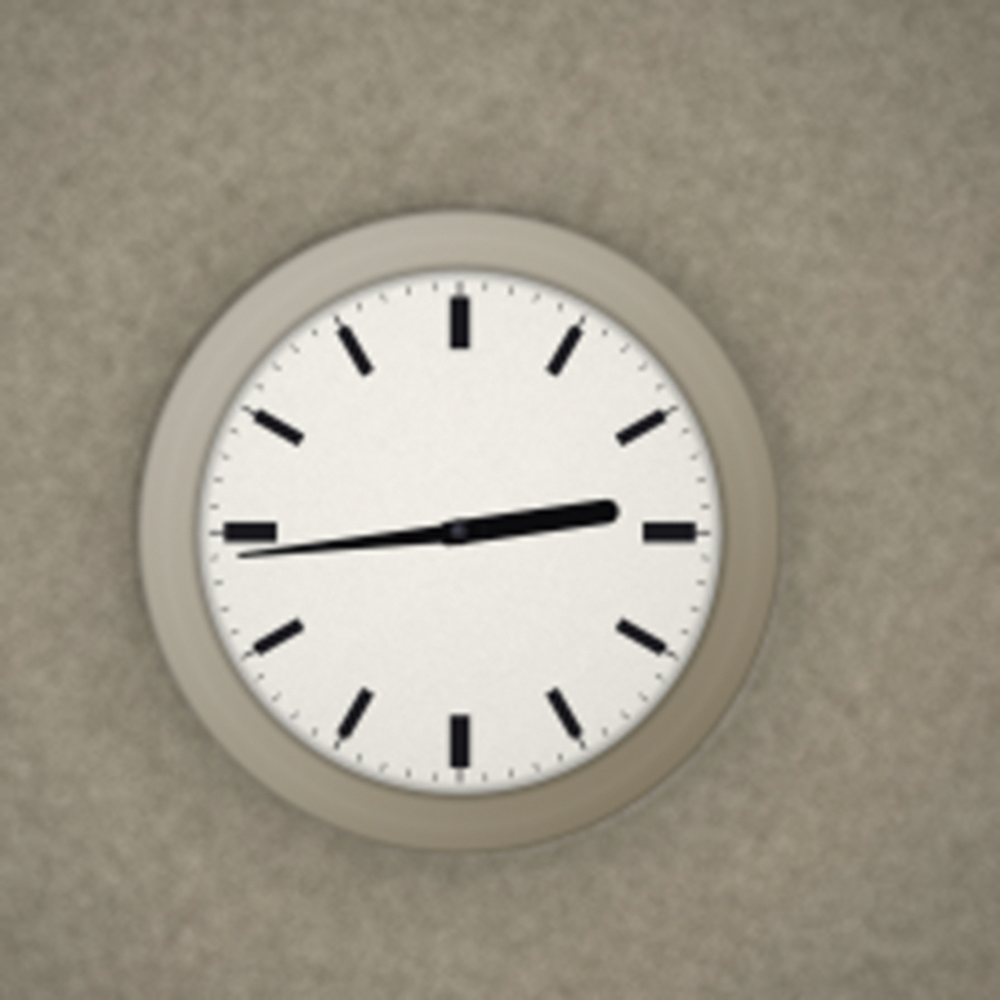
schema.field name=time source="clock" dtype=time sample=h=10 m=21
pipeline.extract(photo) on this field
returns h=2 m=44
